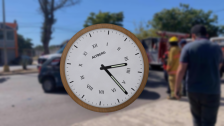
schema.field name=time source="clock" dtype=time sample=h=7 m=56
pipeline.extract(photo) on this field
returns h=3 m=27
